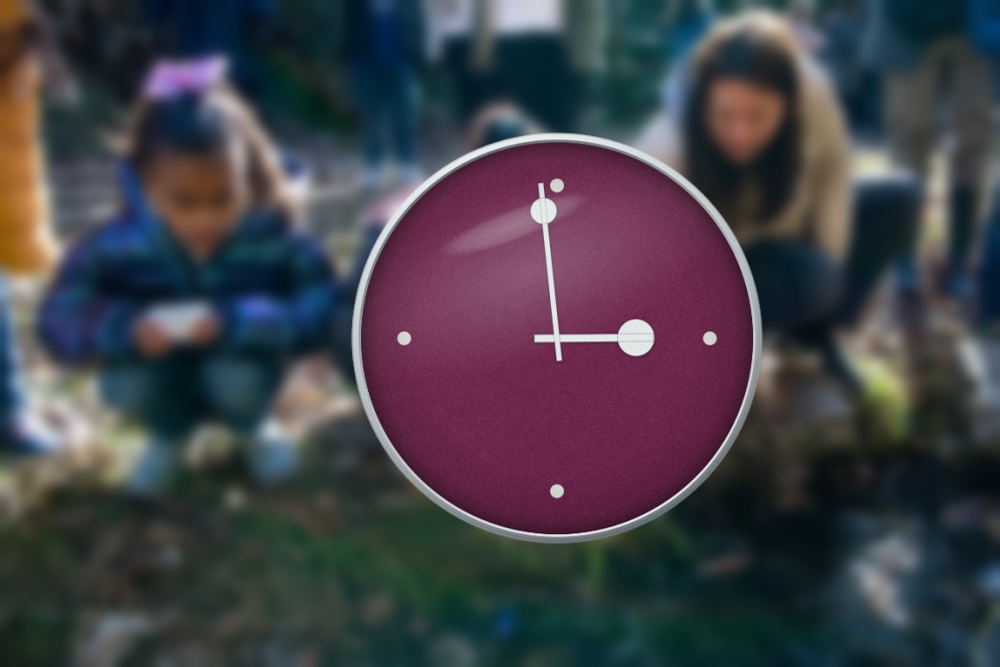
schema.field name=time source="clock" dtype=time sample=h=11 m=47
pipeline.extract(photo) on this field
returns h=2 m=59
